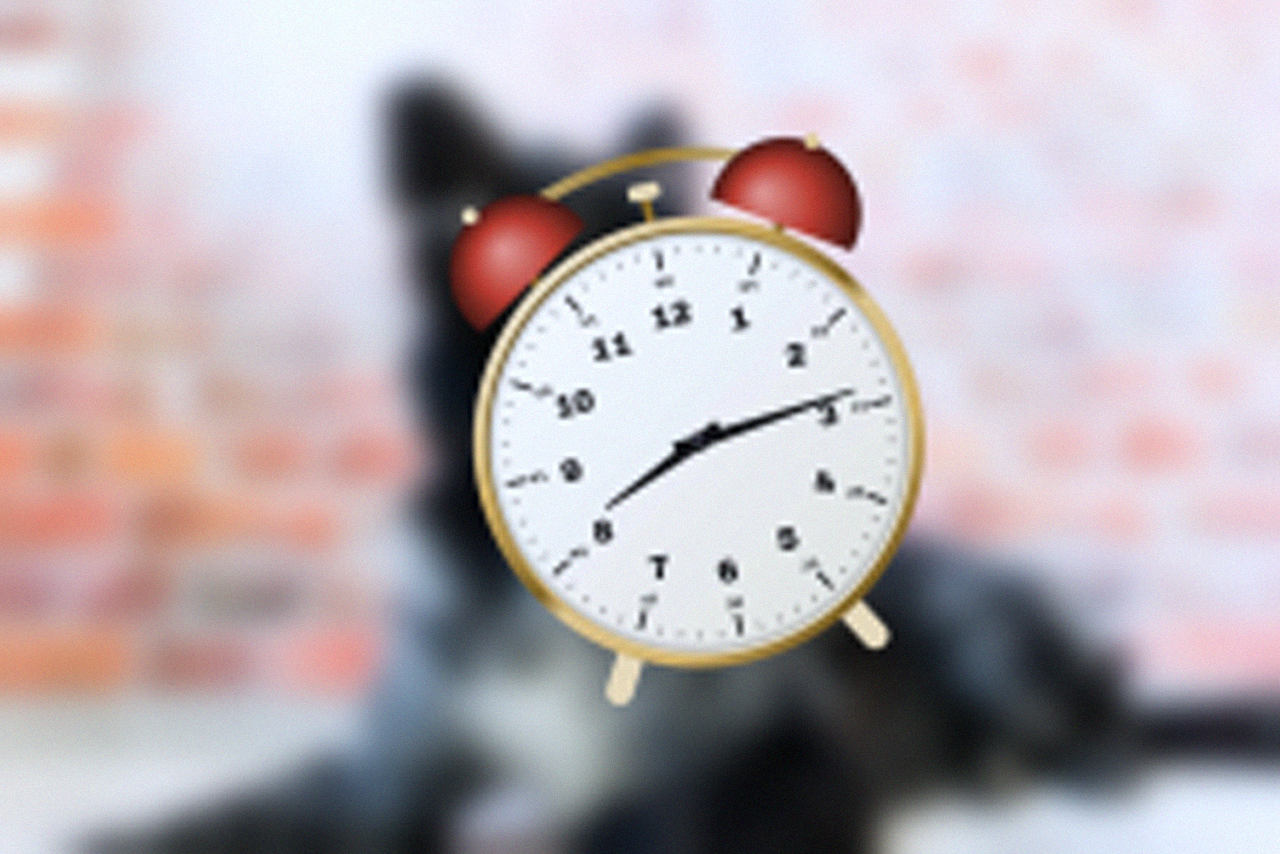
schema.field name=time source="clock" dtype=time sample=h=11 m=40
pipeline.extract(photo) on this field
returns h=8 m=14
